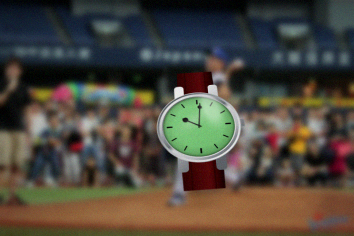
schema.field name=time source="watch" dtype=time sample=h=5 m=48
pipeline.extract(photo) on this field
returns h=10 m=1
